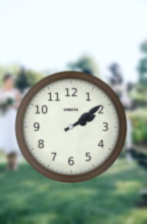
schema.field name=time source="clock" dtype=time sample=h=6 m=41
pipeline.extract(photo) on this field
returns h=2 m=9
